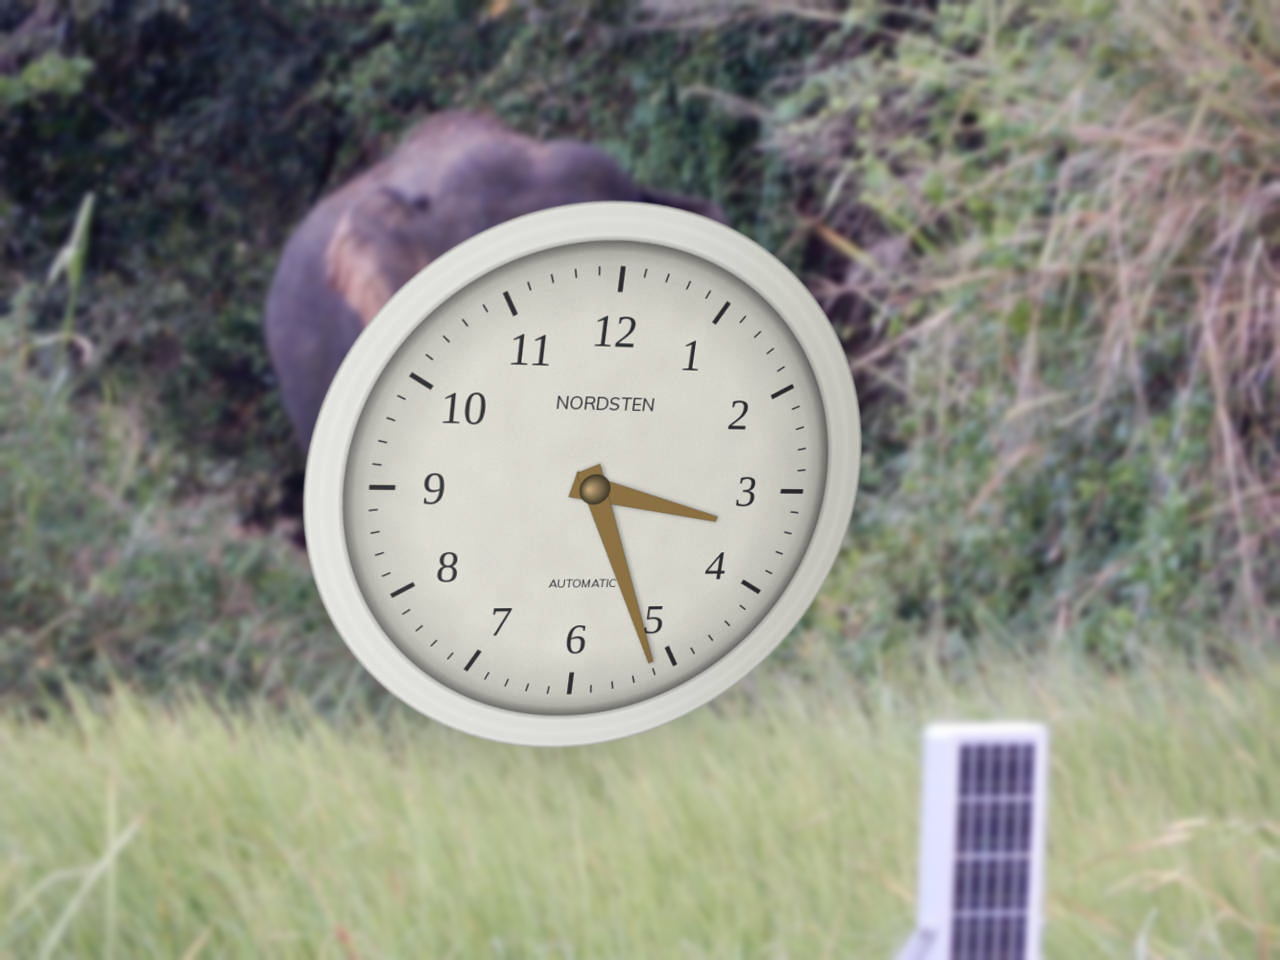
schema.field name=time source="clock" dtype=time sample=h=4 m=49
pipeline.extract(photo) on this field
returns h=3 m=26
